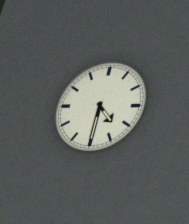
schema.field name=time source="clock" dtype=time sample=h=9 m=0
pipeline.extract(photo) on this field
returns h=4 m=30
